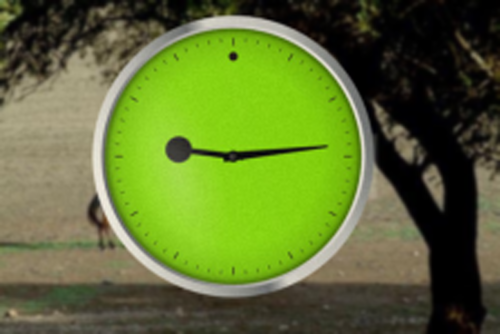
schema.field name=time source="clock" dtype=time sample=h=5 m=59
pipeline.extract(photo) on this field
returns h=9 m=14
